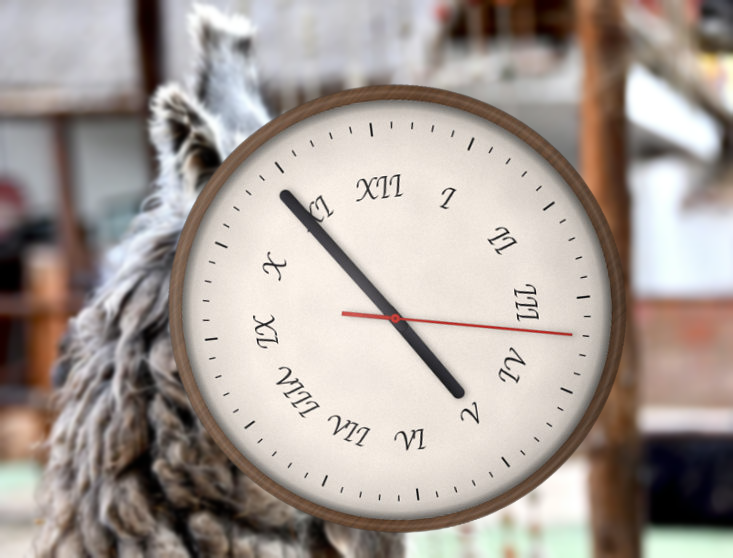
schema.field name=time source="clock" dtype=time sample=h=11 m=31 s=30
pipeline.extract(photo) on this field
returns h=4 m=54 s=17
